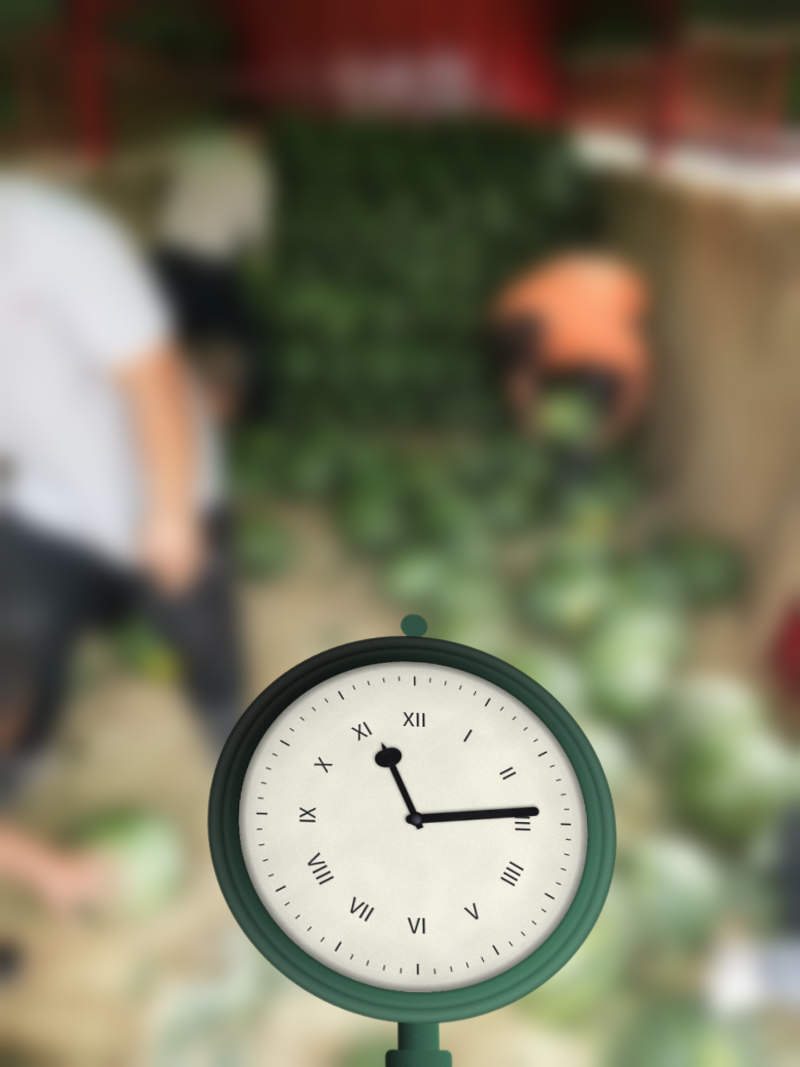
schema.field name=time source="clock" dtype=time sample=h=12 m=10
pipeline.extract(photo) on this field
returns h=11 m=14
